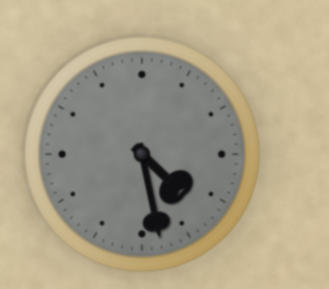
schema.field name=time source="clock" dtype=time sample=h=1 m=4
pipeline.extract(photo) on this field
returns h=4 m=28
